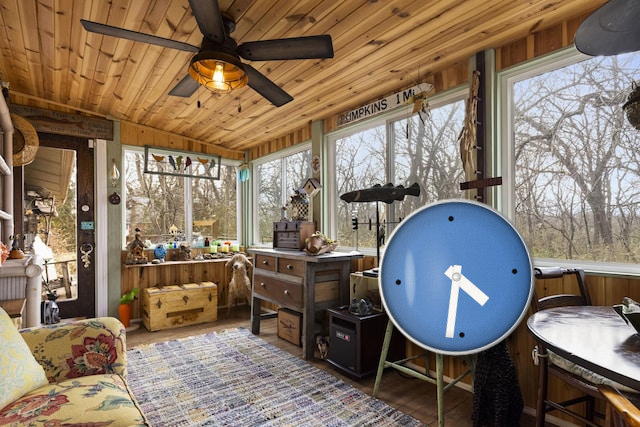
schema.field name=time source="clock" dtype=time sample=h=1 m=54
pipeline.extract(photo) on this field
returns h=4 m=32
